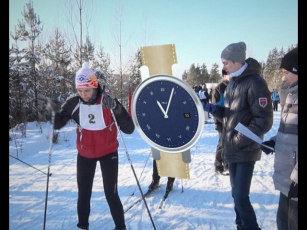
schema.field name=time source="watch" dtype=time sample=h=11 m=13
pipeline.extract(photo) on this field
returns h=11 m=4
